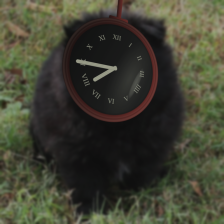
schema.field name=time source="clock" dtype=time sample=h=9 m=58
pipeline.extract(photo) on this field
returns h=7 m=45
